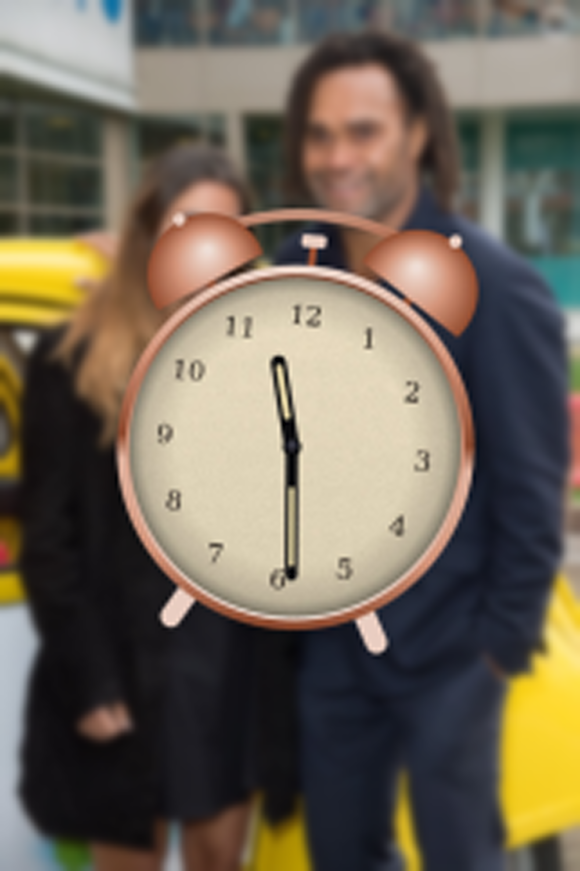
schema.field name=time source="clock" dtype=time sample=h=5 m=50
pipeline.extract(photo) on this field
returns h=11 m=29
